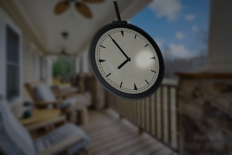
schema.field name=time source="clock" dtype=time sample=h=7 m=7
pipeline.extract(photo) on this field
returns h=7 m=55
